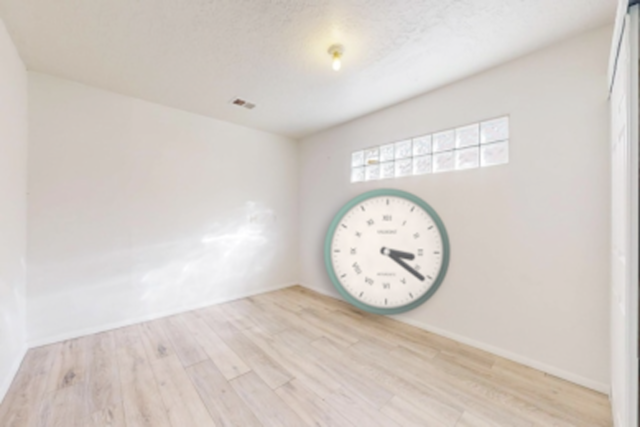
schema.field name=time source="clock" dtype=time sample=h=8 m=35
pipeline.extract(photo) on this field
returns h=3 m=21
